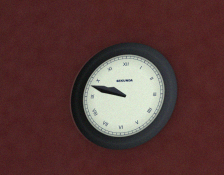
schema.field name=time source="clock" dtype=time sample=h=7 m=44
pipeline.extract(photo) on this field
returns h=9 m=48
